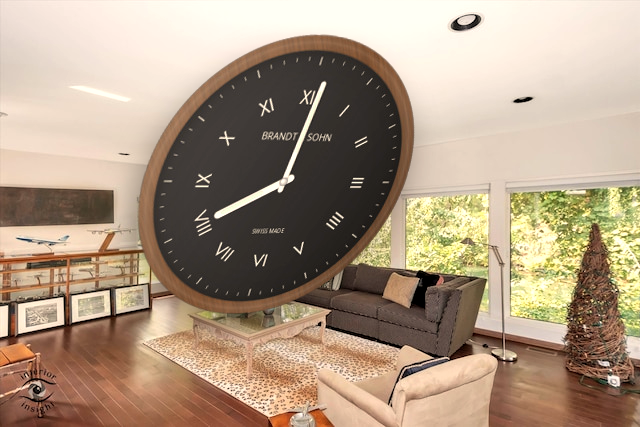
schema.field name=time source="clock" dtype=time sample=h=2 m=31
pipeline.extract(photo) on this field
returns h=8 m=1
